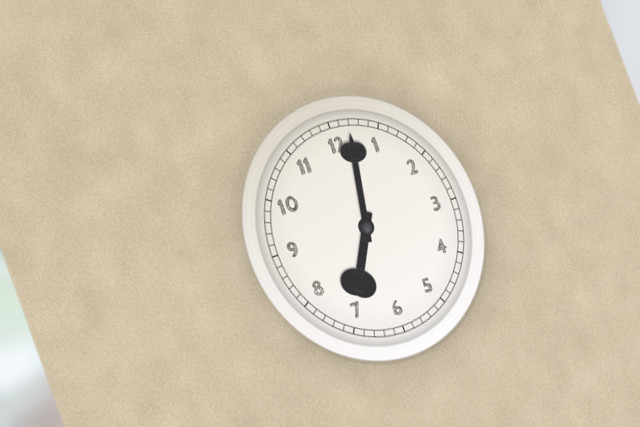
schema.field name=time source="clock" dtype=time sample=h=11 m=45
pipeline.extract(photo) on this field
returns h=7 m=2
